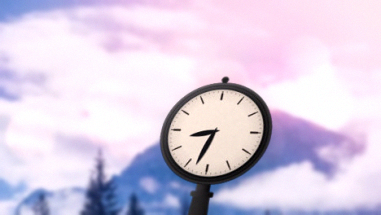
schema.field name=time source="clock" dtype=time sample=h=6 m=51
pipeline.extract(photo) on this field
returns h=8 m=33
